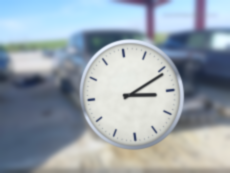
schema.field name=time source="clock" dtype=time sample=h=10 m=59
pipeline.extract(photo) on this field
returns h=3 m=11
